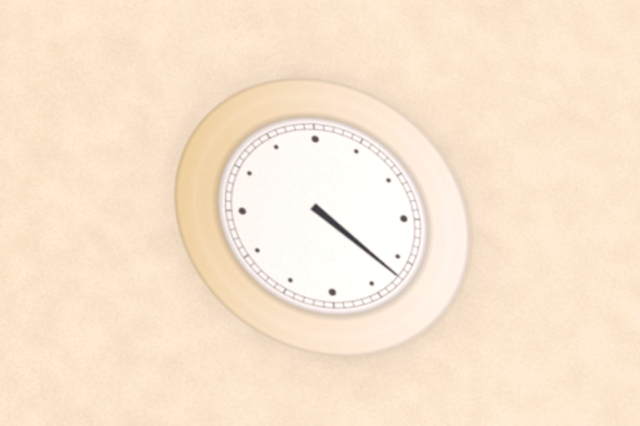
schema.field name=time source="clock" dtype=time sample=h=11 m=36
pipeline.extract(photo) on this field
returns h=4 m=22
